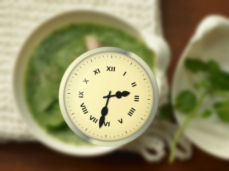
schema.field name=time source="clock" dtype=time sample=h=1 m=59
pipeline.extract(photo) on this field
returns h=2 m=32
